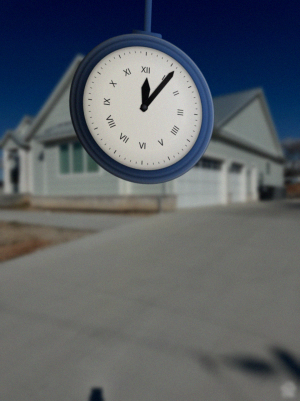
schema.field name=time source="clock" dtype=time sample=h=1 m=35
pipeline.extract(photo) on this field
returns h=12 m=6
